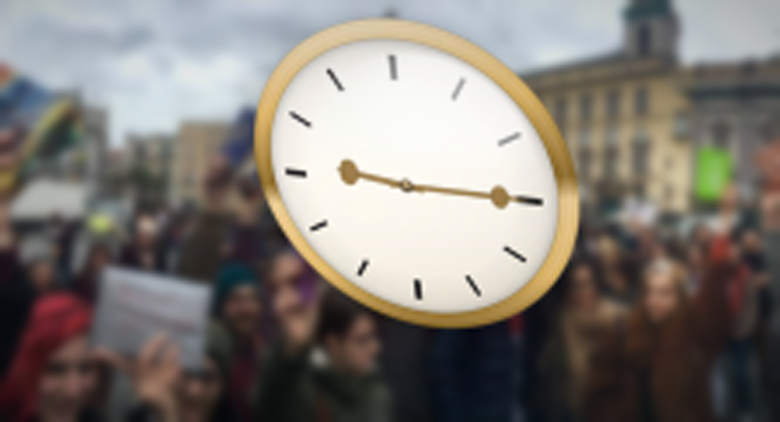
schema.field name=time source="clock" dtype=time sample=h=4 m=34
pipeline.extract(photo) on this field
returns h=9 m=15
